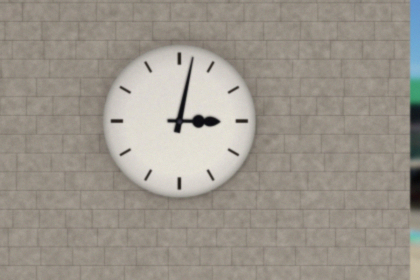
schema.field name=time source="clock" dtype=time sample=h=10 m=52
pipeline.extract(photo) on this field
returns h=3 m=2
